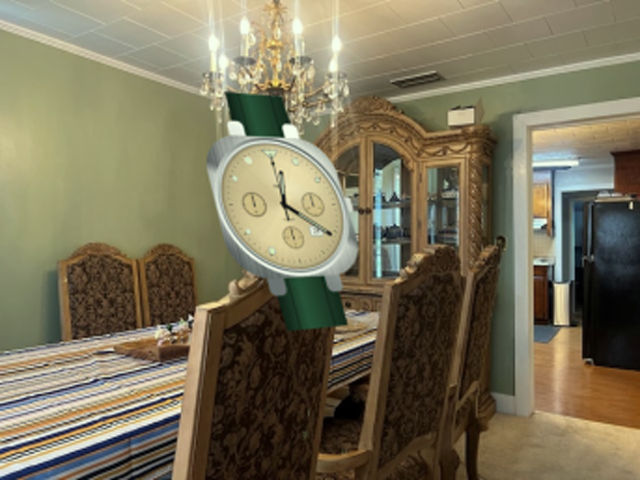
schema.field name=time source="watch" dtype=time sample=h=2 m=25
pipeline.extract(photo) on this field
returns h=12 m=21
